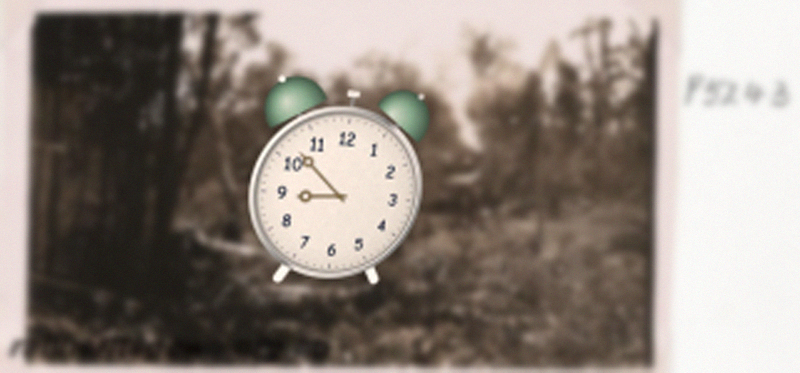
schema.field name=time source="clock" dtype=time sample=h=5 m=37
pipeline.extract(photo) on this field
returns h=8 m=52
